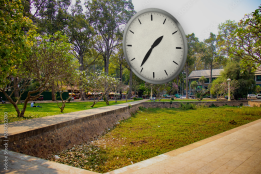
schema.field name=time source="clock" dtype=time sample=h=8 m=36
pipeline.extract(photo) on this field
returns h=1 m=36
